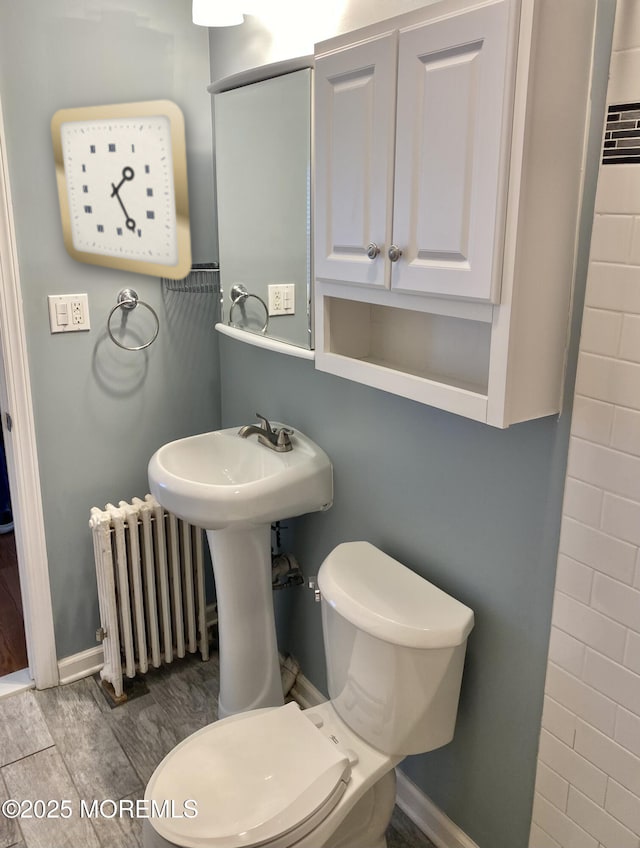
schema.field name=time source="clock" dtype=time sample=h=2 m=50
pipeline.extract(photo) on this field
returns h=1 m=26
